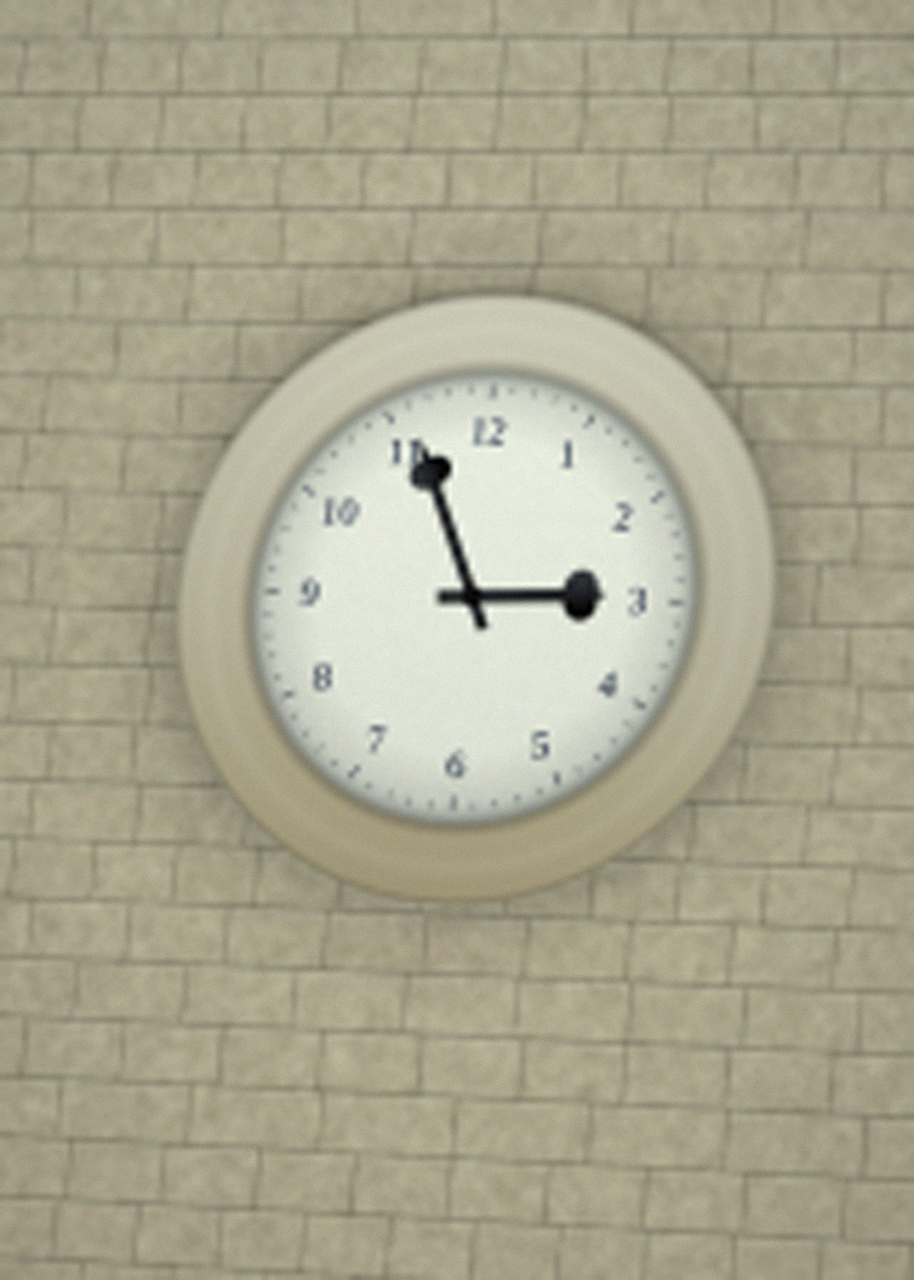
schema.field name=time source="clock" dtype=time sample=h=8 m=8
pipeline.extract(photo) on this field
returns h=2 m=56
